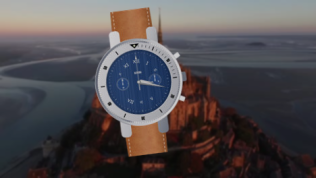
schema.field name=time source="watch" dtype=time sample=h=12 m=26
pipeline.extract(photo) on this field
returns h=3 m=18
